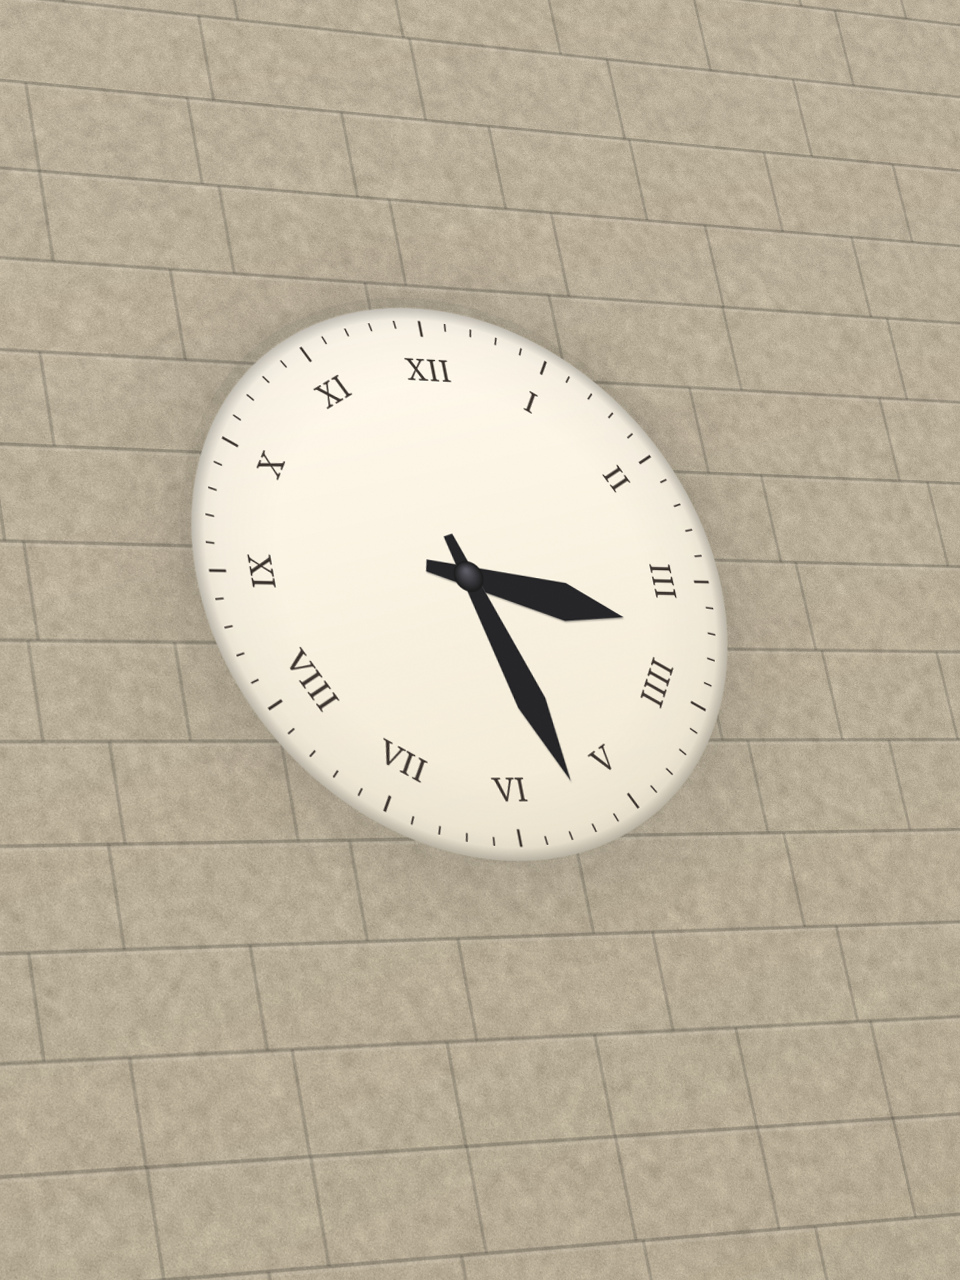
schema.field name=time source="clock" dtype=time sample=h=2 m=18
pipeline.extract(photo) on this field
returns h=3 m=27
